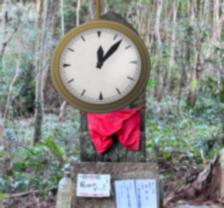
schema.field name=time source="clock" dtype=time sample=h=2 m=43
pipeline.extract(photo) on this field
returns h=12 m=7
